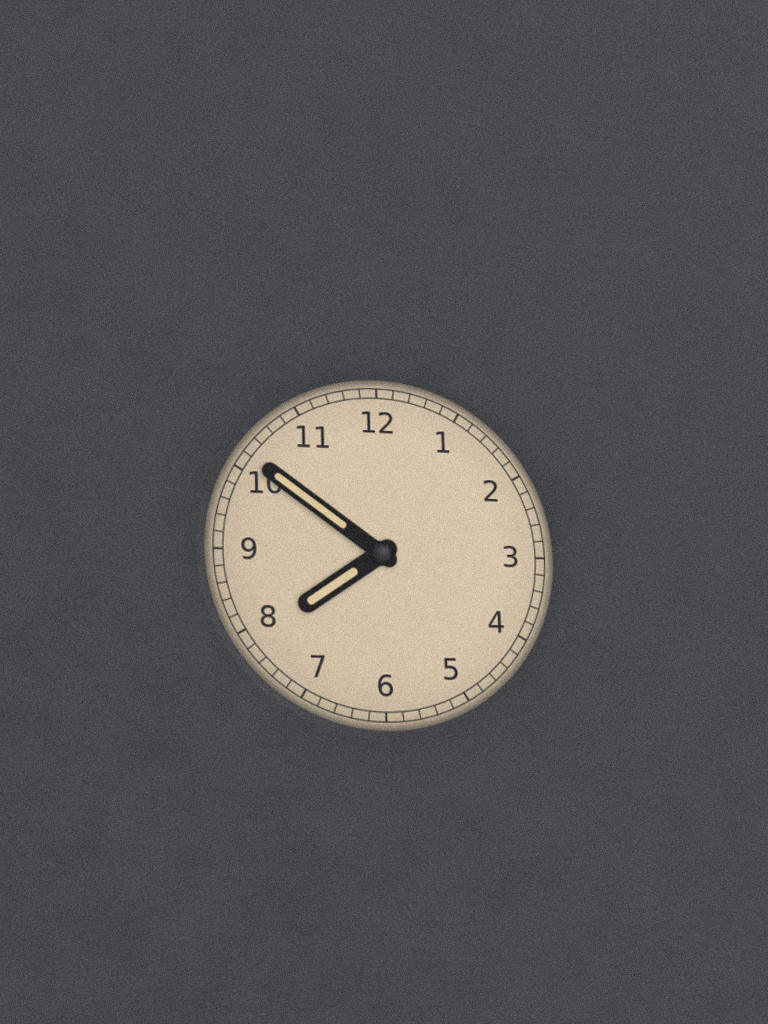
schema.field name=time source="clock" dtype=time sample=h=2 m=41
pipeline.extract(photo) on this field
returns h=7 m=51
